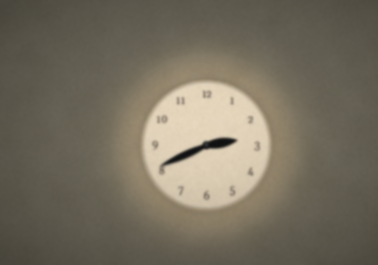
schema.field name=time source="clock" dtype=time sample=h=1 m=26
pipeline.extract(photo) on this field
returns h=2 m=41
